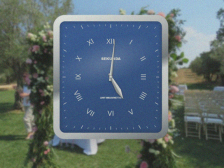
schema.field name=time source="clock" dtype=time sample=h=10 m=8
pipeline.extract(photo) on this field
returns h=5 m=1
